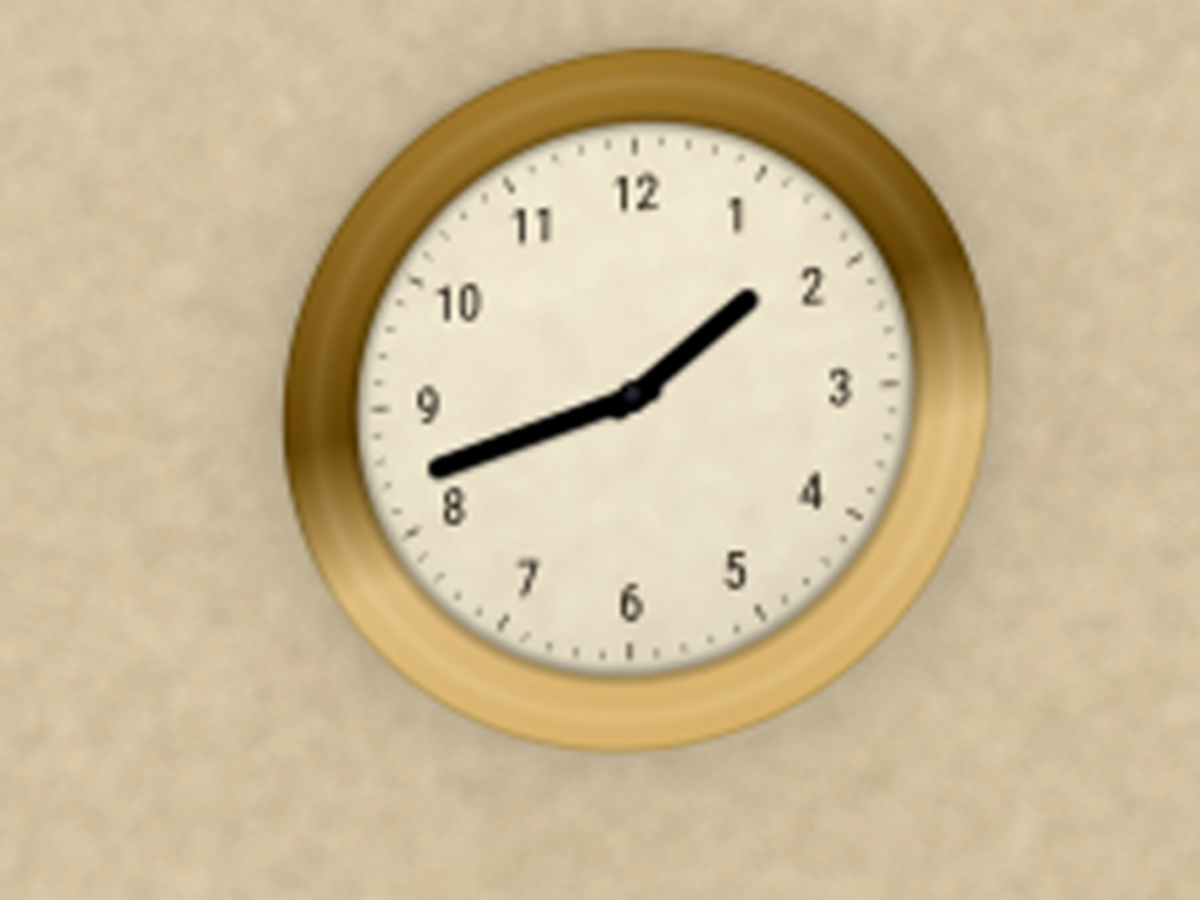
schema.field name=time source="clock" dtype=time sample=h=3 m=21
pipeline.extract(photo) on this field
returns h=1 m=42
